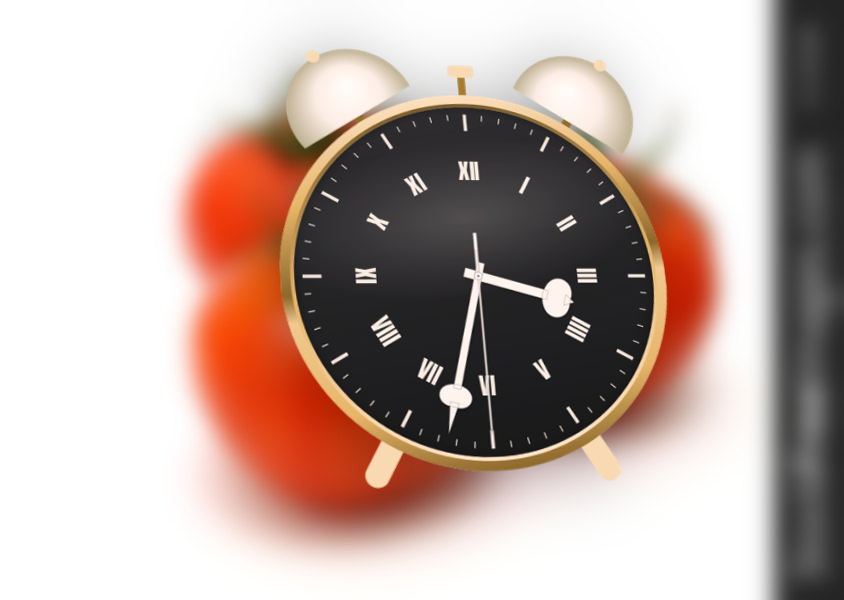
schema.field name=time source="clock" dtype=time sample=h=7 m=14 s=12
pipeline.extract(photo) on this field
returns h=3 m=32 s=30
